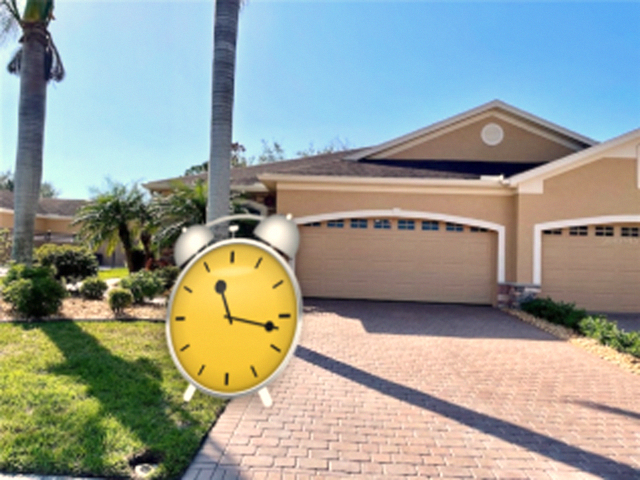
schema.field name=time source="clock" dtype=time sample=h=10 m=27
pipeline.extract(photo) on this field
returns h=11 m=17
